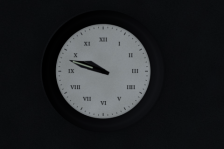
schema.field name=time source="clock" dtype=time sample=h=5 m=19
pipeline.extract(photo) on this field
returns h=9 m=48
